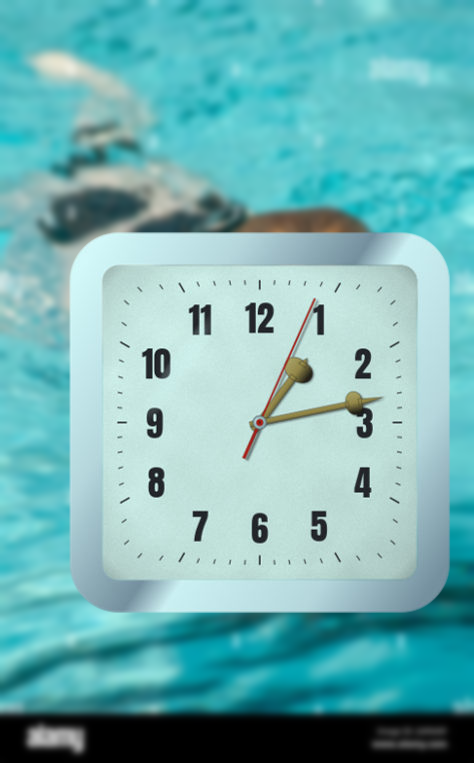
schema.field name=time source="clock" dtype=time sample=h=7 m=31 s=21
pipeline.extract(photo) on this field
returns h=1 m=13 s=4
